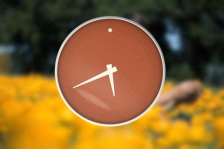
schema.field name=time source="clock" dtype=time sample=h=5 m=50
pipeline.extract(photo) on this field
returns h=5 m=41
